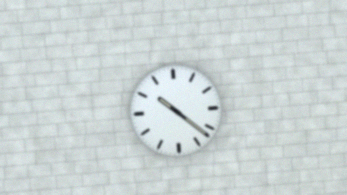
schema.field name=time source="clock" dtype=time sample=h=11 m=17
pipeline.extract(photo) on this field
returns h=10 m=22
